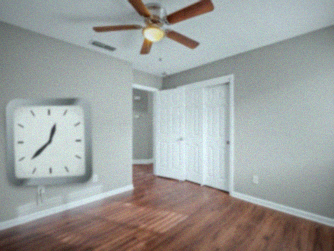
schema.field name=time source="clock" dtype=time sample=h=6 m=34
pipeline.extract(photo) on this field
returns h=12 m=38
